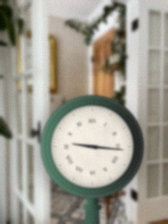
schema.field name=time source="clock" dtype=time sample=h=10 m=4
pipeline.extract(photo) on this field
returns h=9 m=16
